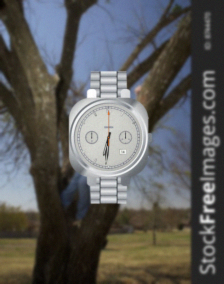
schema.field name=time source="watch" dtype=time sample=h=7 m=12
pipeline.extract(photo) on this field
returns h=6 m=31
